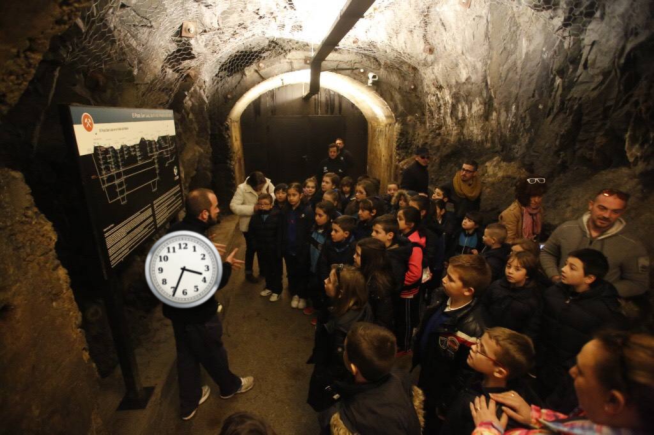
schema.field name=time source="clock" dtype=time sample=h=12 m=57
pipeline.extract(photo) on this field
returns h=3 m=34
